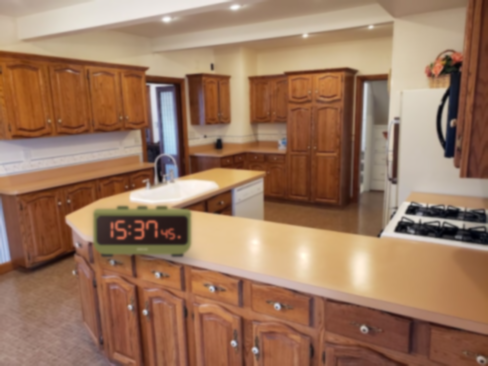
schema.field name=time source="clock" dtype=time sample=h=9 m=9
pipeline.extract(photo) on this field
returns h=15 m=37
